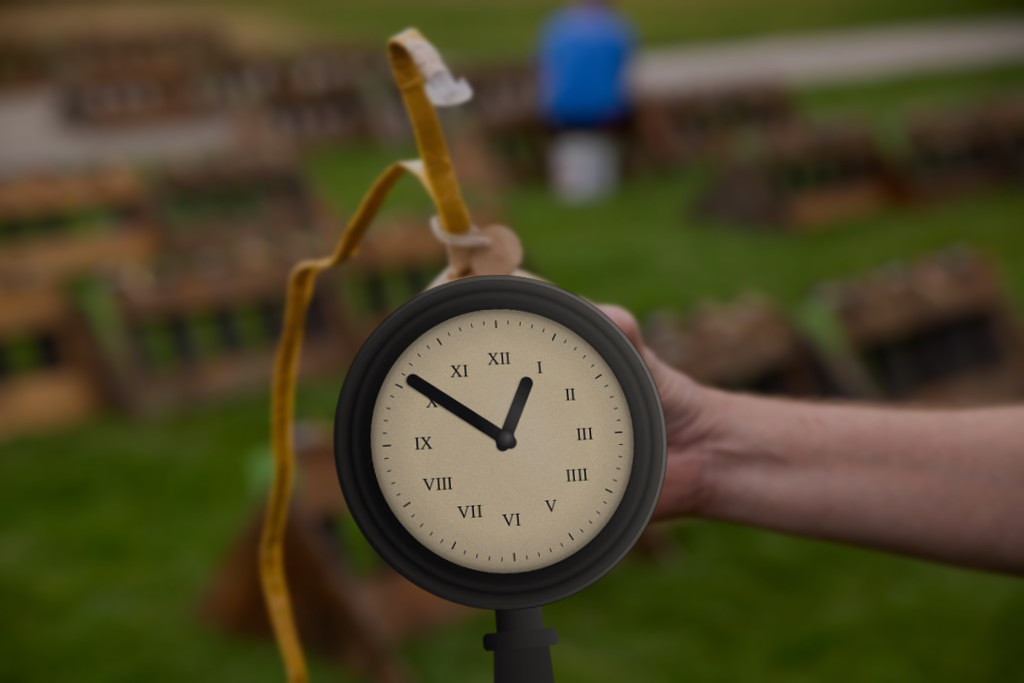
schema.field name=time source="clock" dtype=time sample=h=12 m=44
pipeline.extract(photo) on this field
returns h=12 m=51
